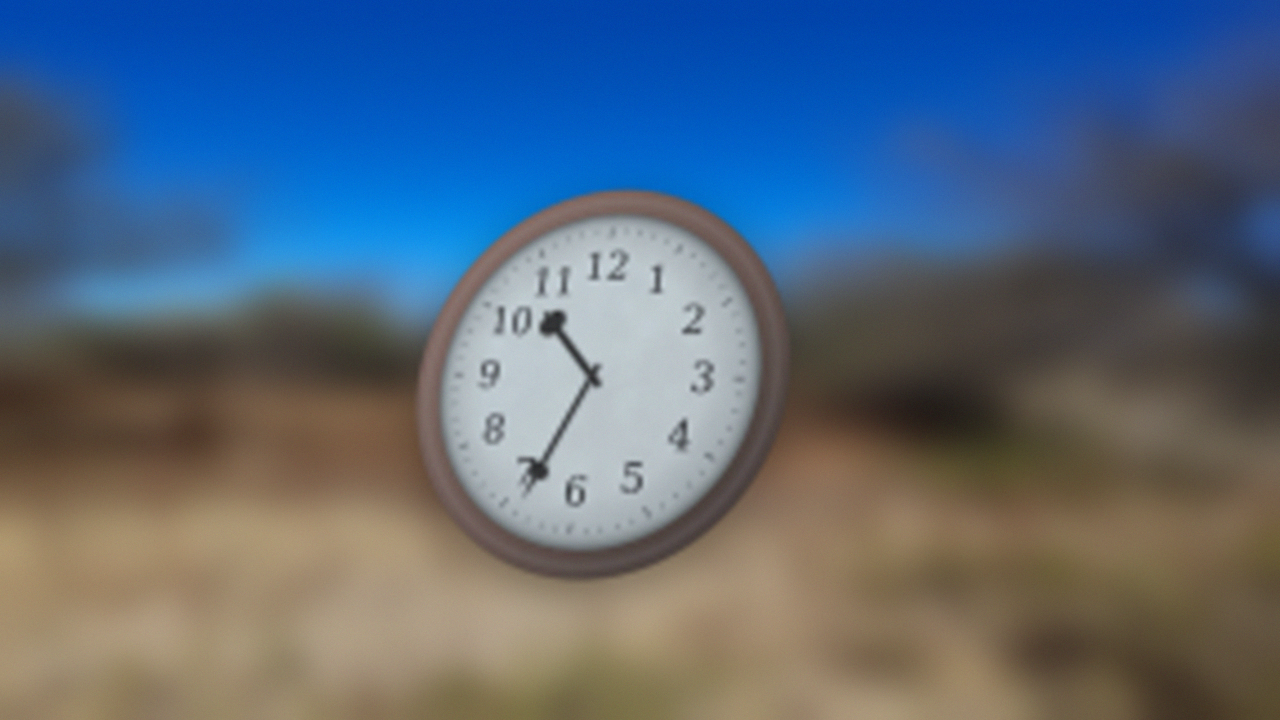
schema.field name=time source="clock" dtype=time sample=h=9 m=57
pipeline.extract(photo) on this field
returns h=10 m=34
